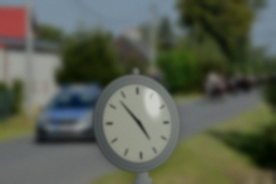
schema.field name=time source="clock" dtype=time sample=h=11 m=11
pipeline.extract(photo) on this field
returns h=4 m=53
